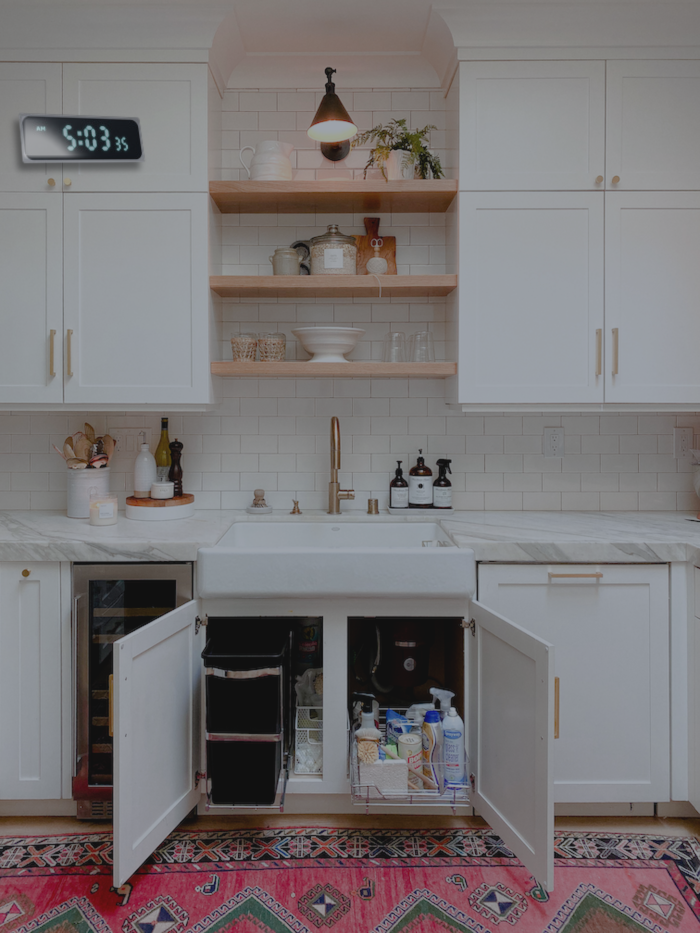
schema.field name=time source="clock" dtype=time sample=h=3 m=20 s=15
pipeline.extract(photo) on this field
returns h=5 m=3 s=35
